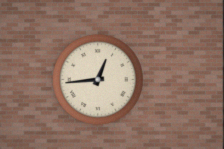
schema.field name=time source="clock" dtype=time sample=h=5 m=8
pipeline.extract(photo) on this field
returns h=12 m=44
